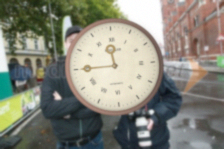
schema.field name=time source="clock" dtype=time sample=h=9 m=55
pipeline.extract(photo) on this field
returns h=11 m=45
